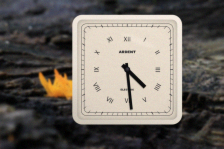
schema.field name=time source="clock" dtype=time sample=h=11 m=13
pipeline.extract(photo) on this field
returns h=4 m=29
